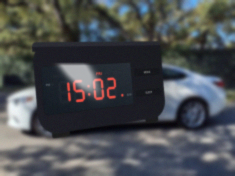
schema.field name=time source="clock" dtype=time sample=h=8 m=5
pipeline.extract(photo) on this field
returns h=15 m=2
